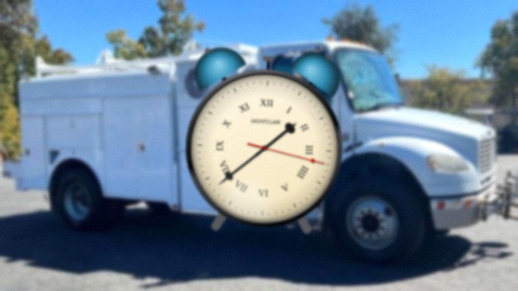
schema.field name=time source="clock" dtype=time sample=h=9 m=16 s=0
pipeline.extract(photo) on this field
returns h=1 m=38 s=17
